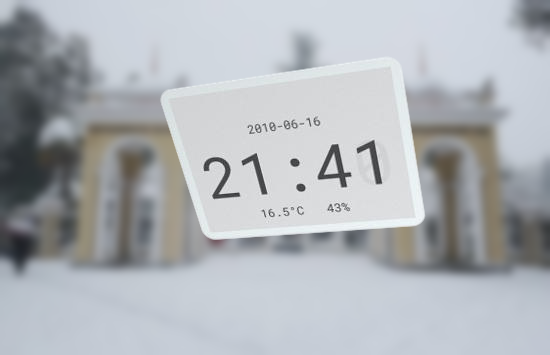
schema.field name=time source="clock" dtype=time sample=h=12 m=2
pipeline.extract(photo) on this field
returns h=21 m=41
